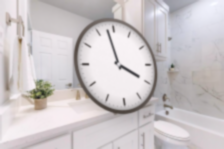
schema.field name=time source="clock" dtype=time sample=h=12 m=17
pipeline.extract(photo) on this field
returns h=3 m=58
